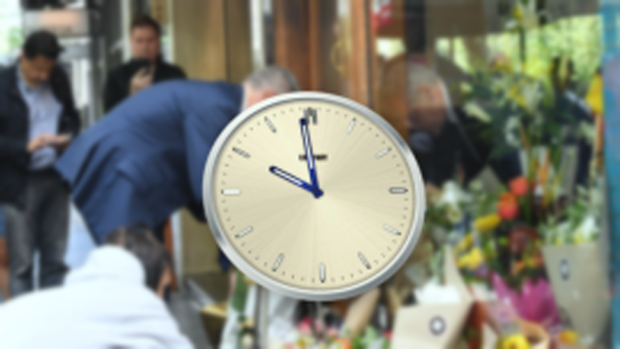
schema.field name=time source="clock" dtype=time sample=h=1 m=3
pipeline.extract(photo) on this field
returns h=9 m=59
